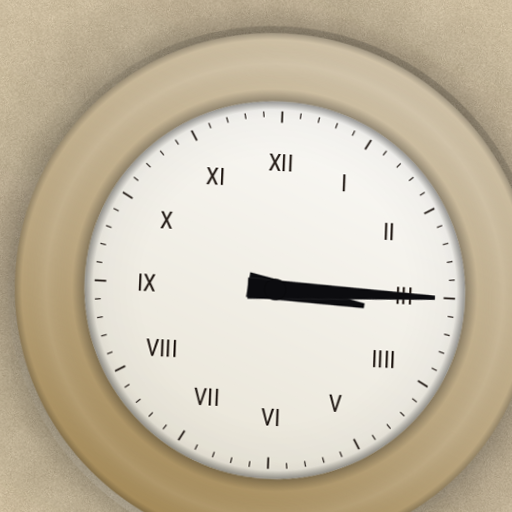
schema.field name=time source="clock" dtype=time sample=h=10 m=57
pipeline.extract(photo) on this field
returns h=3 m=15
